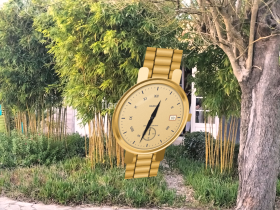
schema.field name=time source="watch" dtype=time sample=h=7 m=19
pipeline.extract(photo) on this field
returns h=12 m=33
